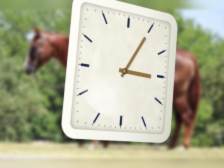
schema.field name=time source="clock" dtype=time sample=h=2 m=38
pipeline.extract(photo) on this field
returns h=3 m=5
